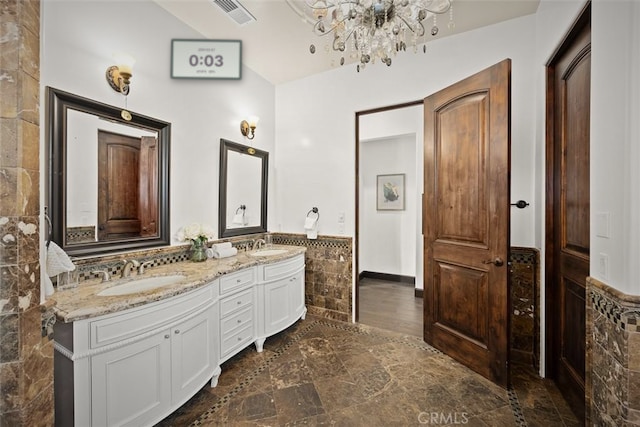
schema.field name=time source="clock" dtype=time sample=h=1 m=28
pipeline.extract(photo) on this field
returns h=0 m=3
